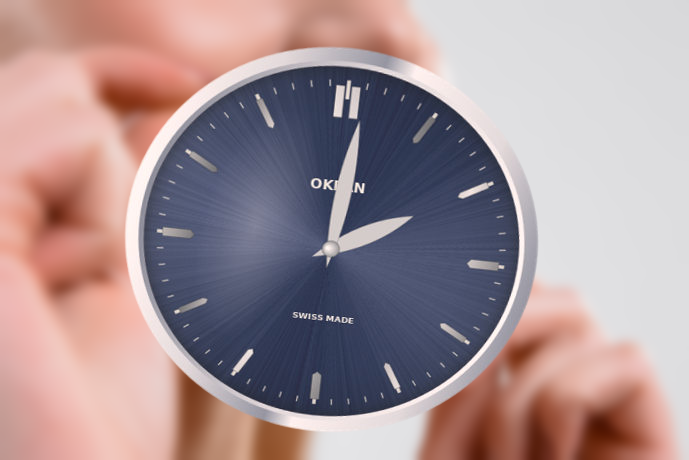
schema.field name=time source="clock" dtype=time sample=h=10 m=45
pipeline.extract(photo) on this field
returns h=2 m=1
